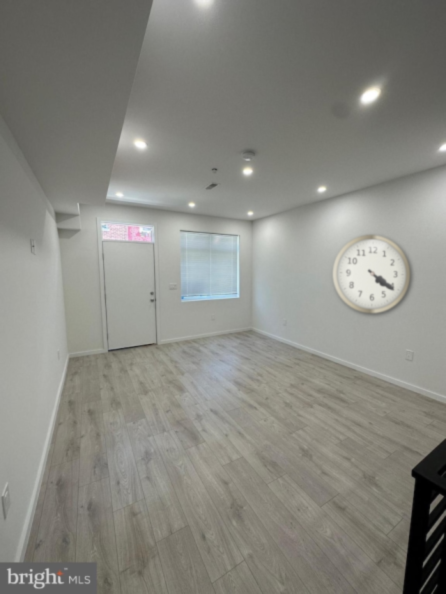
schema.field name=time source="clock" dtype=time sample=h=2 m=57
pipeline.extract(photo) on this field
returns h=4 m=21
